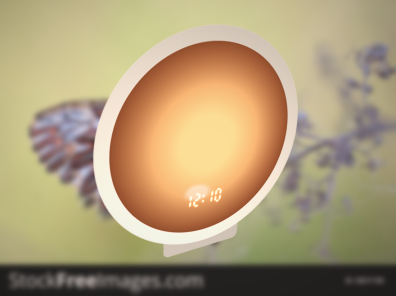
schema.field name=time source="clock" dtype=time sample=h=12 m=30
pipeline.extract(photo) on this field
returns h=12 m=10
